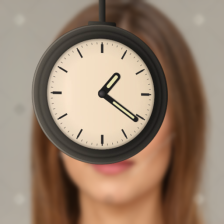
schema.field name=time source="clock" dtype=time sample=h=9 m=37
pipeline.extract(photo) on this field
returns h=1 m=21
